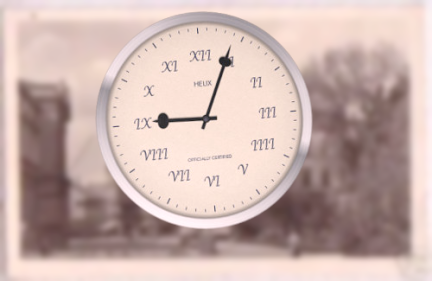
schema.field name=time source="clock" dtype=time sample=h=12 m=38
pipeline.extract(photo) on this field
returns h=9 m=4
